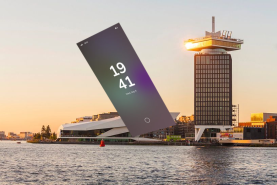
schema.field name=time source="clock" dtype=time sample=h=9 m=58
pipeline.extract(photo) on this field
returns h=19 m=41
